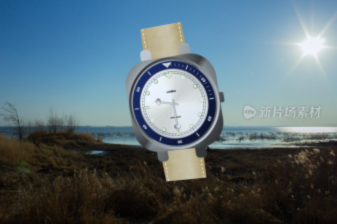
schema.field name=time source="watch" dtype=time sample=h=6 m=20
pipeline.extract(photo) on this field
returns h=9 m=30
